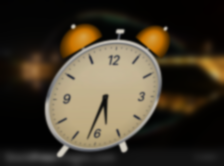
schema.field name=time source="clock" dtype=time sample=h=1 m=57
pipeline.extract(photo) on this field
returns h=5 m=32
